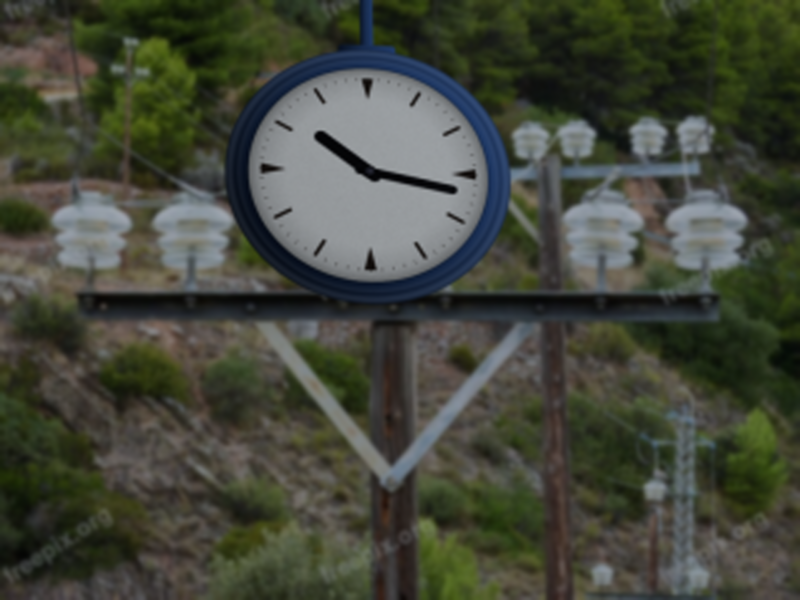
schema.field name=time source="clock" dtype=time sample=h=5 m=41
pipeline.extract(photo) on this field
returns h=10 m=17
